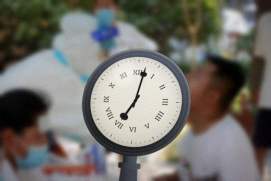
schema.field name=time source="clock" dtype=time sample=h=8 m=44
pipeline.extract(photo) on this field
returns h=7 m=2
